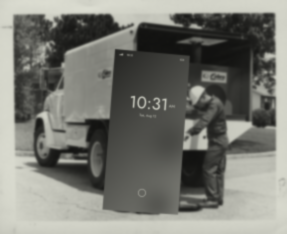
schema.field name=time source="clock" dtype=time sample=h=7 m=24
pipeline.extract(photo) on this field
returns h=10 m=31
